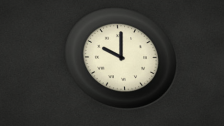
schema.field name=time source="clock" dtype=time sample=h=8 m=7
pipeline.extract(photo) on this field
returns h=10 m=1
